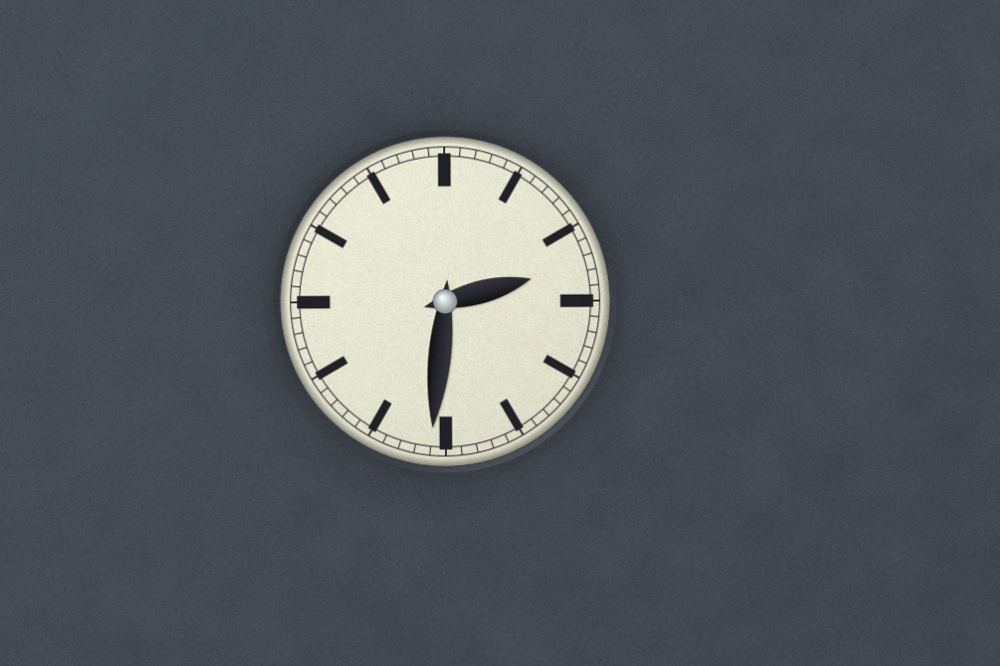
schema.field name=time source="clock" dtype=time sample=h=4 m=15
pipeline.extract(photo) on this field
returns h=2 m=31
